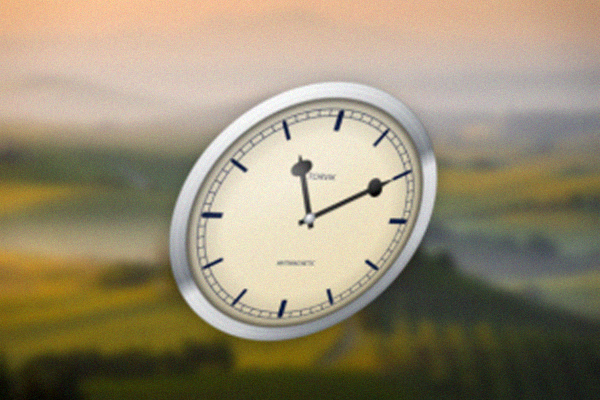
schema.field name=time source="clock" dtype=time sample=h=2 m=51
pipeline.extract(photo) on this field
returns h=11 m=10
